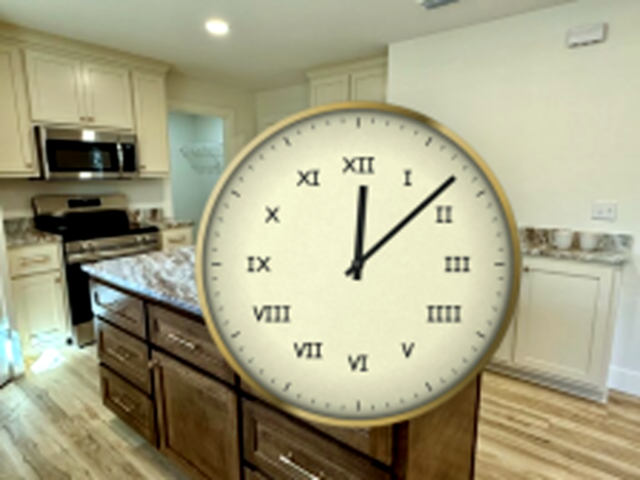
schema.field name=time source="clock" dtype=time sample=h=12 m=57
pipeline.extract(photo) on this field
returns h=12 m=8
